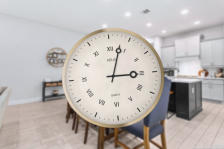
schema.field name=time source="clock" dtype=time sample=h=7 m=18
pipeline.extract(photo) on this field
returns h=3 m=3
